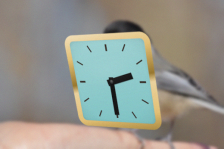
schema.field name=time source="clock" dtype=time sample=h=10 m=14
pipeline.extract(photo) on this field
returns h=2 m=30
